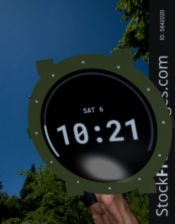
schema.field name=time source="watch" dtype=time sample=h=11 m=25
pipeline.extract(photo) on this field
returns h=10 m=21
